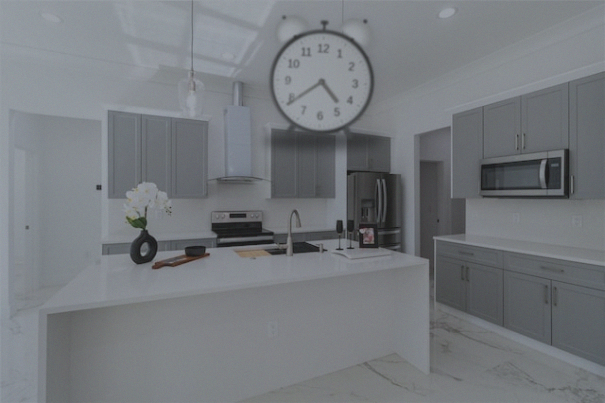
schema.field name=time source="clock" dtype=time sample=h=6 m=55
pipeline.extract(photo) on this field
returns h=4 m=39
